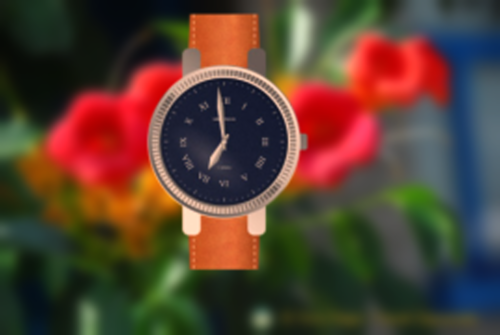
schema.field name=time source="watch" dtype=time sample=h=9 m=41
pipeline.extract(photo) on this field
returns h=6 m=59
